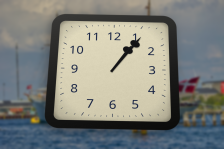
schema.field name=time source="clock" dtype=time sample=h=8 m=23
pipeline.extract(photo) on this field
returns h=1 m=6
